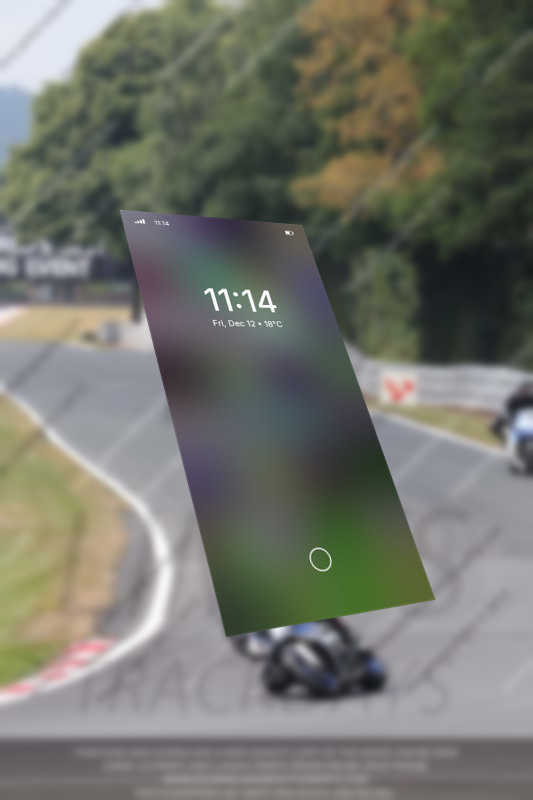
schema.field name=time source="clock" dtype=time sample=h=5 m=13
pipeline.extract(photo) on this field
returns h=11 m=14
